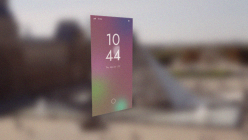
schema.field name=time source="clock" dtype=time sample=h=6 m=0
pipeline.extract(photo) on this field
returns h=10 m=44
